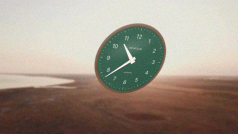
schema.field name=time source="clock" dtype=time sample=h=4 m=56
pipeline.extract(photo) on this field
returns h=10 m=38
